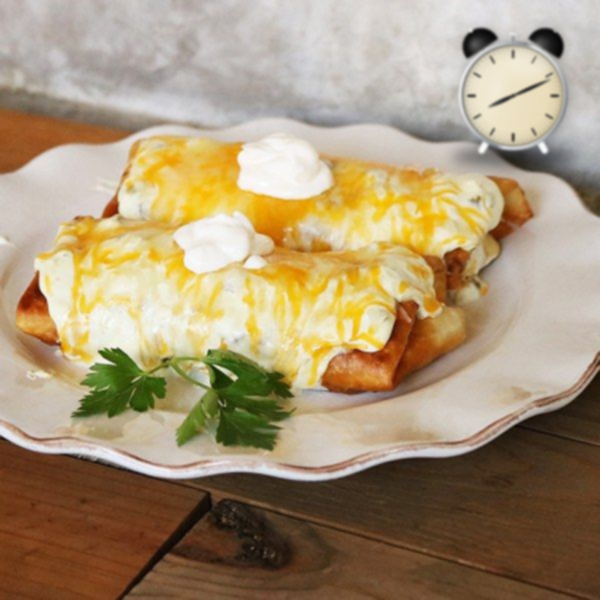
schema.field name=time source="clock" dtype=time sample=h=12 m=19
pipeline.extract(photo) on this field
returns h=8 m=11
